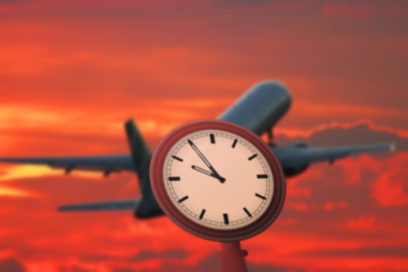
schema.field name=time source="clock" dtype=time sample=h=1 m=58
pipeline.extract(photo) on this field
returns h=9 m=55
